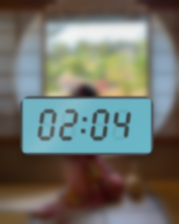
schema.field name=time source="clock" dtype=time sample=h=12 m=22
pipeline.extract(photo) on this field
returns h=2 m=4
